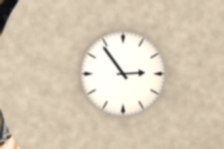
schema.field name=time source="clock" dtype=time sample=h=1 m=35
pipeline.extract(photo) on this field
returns h=2 m=54
